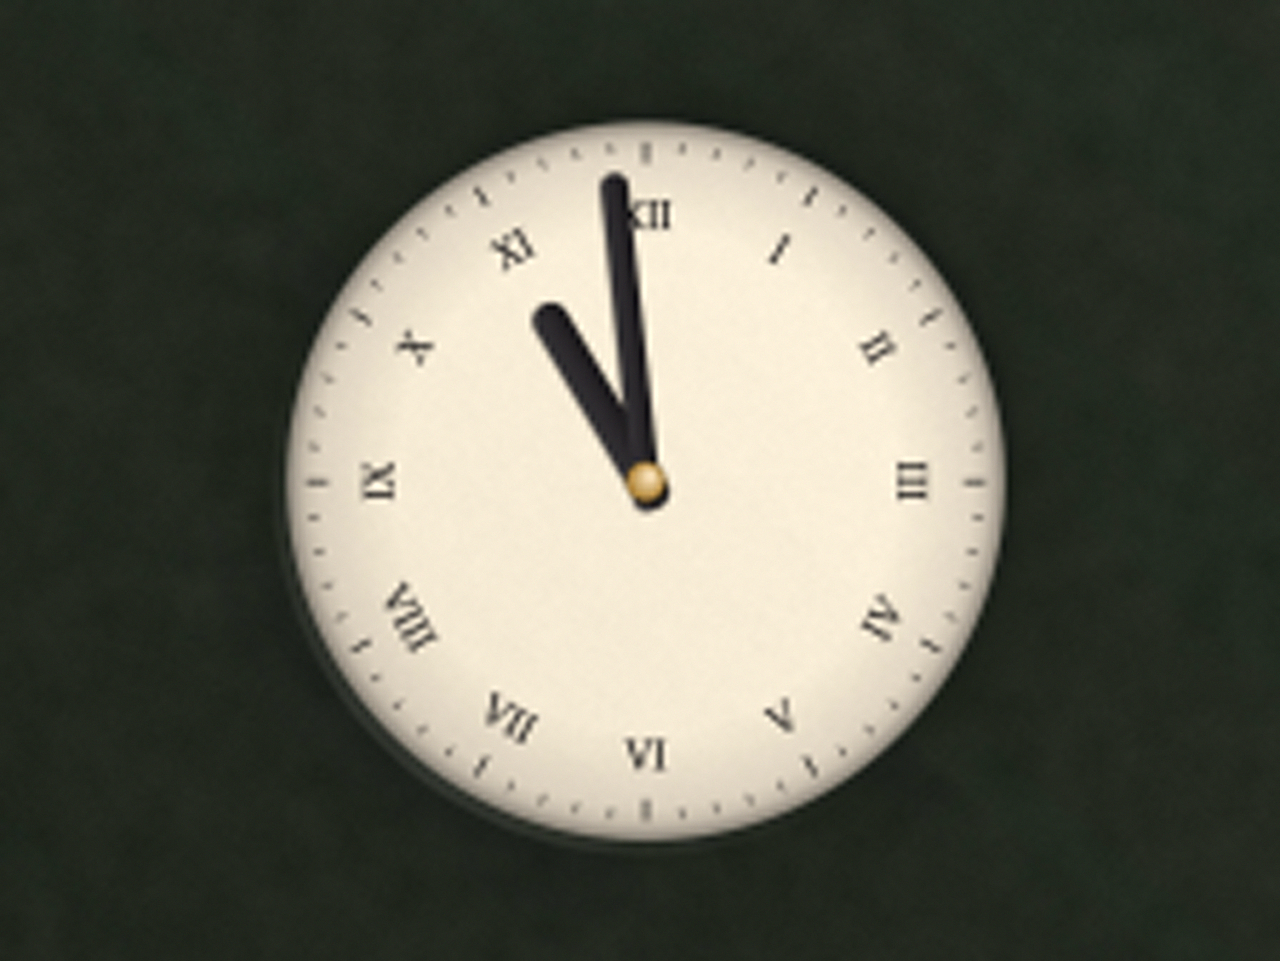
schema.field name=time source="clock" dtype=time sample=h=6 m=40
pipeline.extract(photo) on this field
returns h=10 m=59
